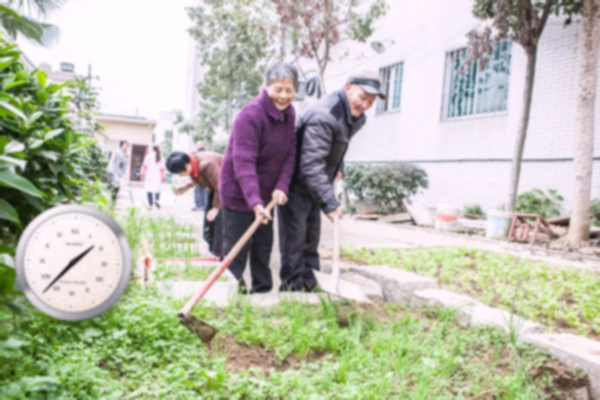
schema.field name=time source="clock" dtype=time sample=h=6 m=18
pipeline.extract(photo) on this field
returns h=1 m=37
